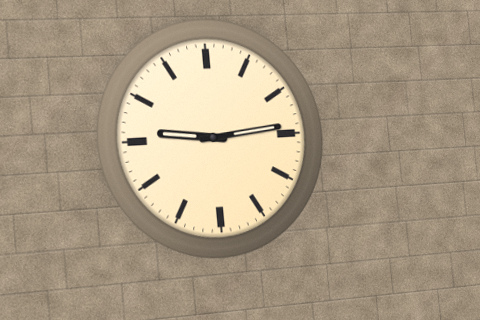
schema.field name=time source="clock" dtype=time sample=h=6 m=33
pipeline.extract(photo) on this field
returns h=9 m=14
